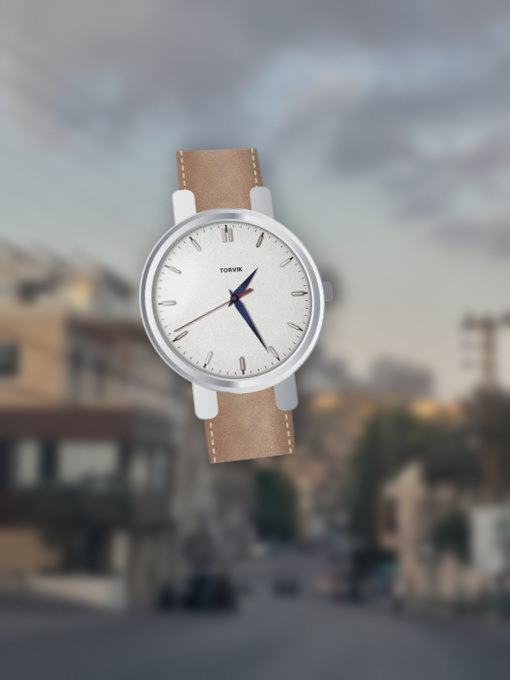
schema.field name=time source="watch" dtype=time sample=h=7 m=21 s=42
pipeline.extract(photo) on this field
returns h=1 m=25 s=41
